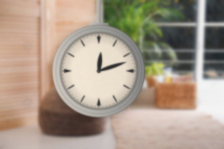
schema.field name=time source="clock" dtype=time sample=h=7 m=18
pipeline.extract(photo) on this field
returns h=12 m=12
